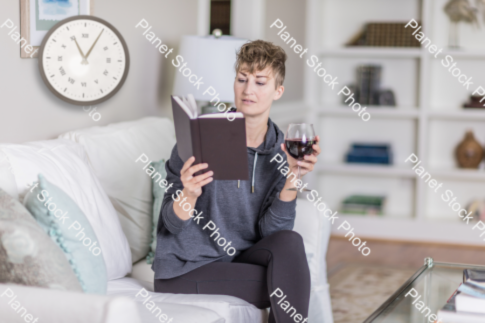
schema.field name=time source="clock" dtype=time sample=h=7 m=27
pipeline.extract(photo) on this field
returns h=11 m=5
